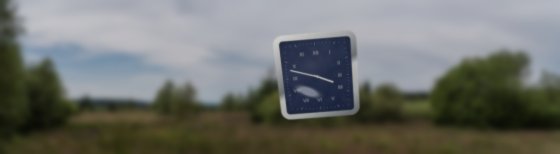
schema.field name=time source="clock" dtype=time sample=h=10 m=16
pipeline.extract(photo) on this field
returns h=3 m=48
